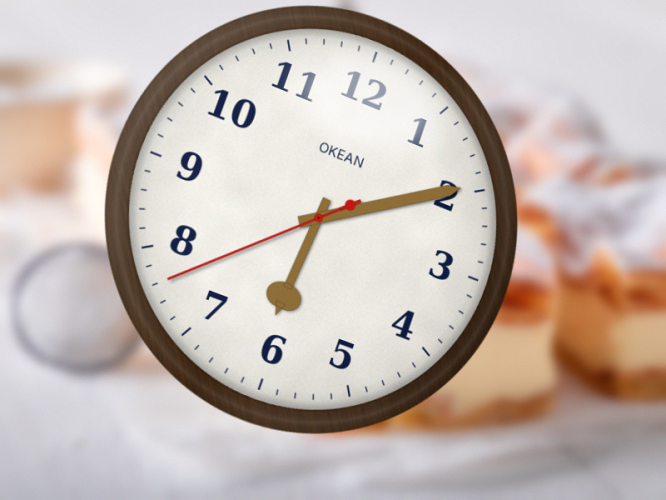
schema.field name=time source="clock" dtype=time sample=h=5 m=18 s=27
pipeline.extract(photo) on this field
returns h=6 m=9 s=38
